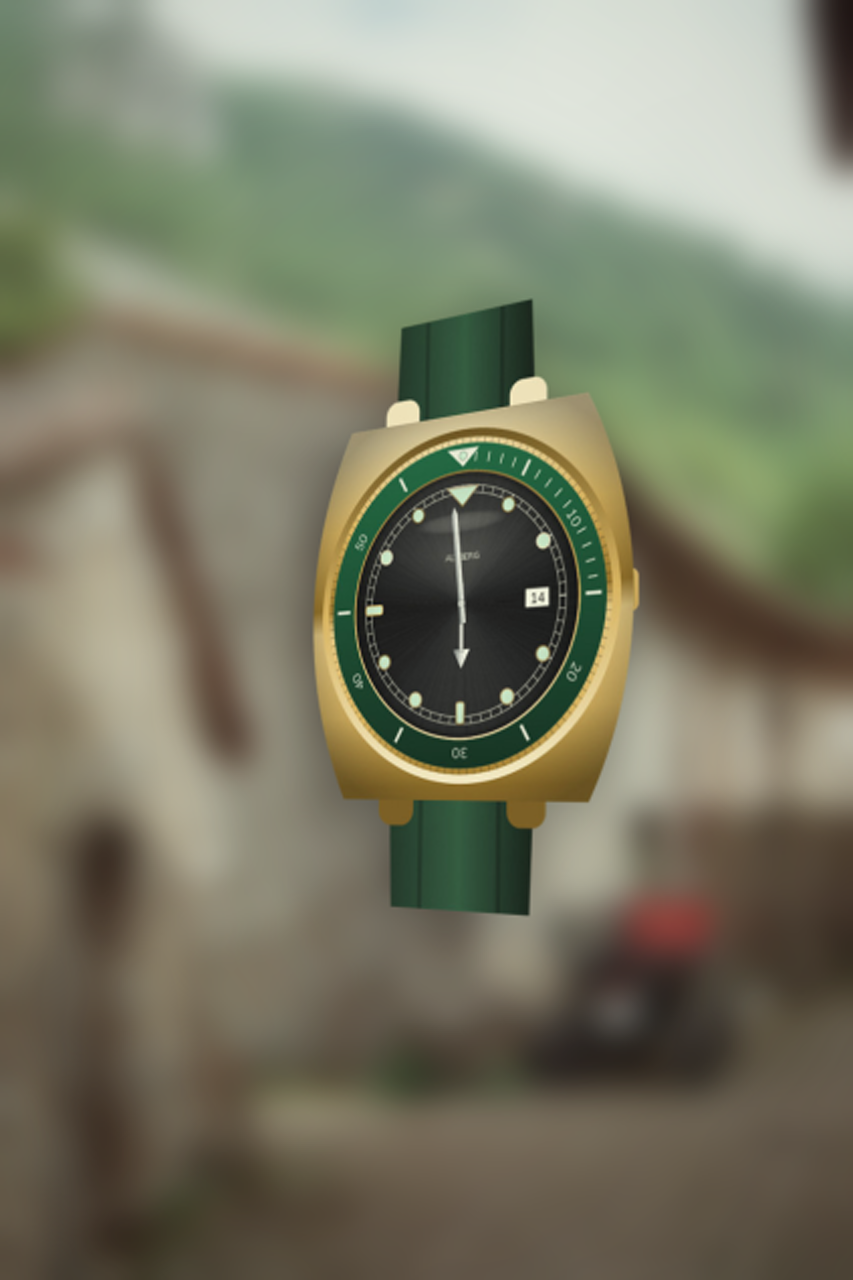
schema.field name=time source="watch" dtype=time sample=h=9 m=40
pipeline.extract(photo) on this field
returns h=5 m=59
